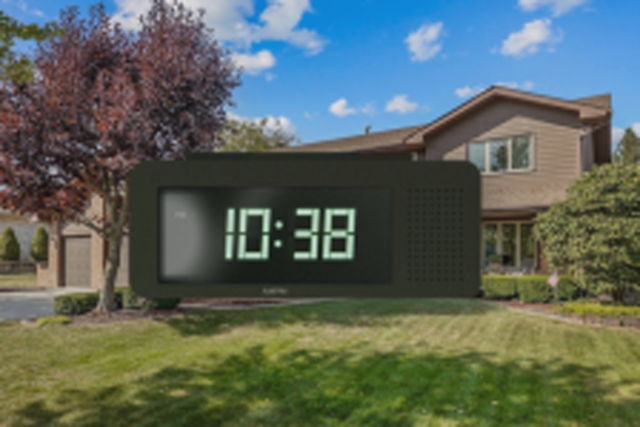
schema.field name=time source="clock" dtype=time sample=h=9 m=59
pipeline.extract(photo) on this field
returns h=10 m=38
